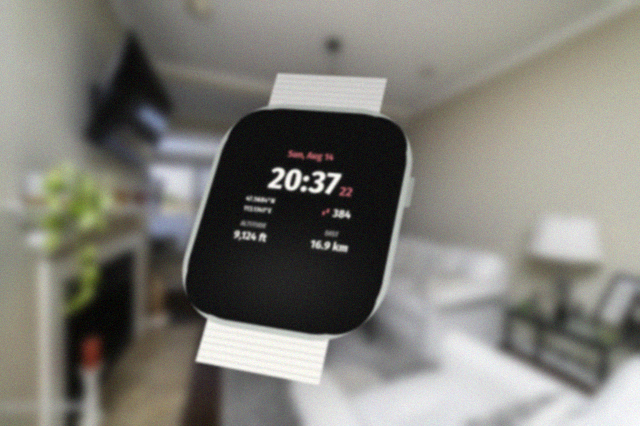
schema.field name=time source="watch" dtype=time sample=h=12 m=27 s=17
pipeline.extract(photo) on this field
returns h=20 m=37 s=22
